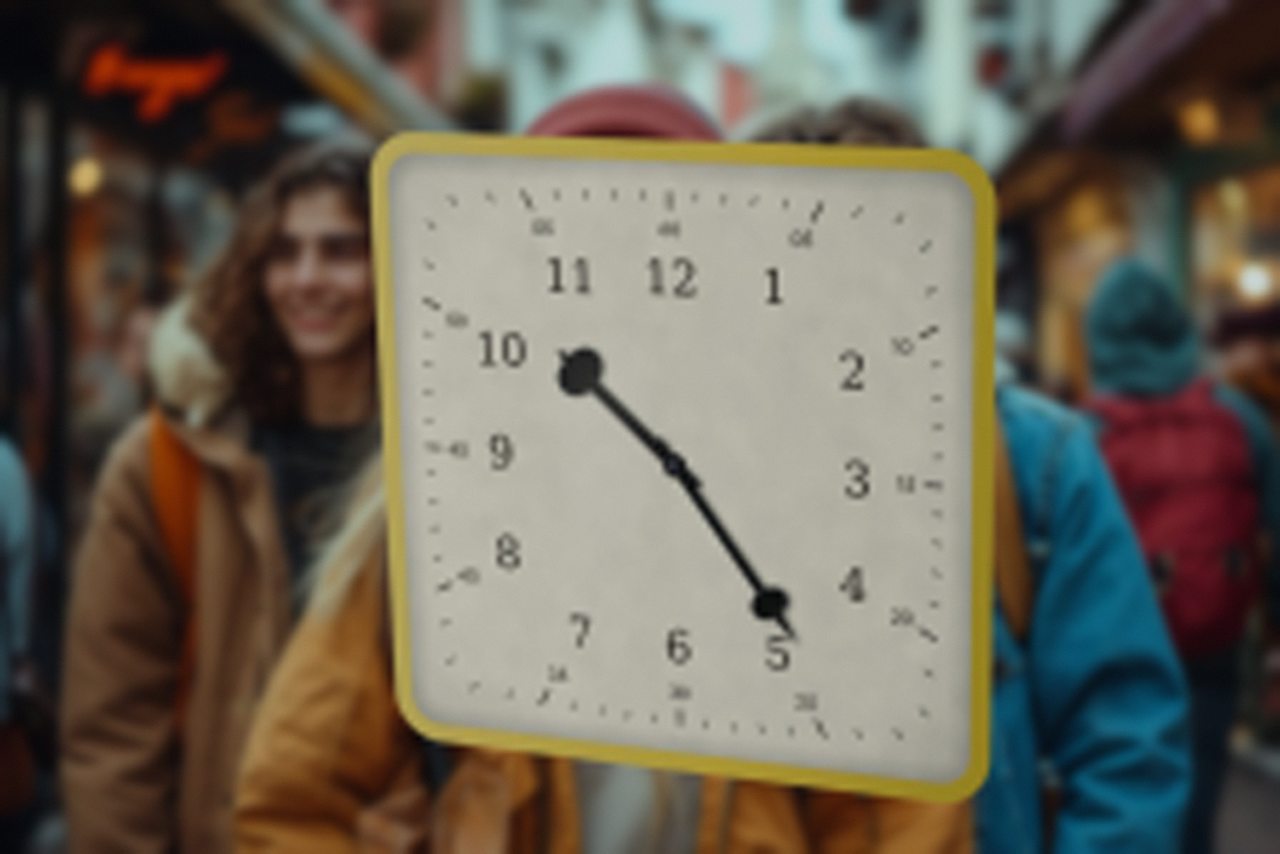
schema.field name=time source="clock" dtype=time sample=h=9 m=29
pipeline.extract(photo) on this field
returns h=10 m=24
